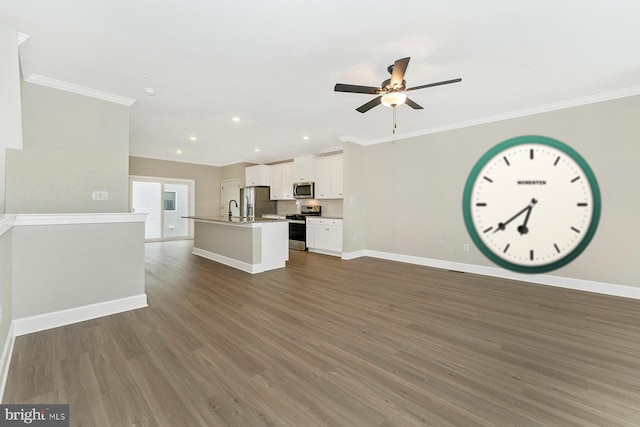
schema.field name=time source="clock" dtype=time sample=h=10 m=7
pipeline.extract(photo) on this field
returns h=6 m=39
